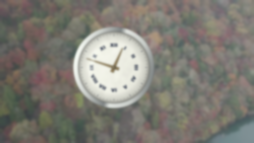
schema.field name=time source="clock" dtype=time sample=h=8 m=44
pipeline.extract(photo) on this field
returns h=12 m=48
